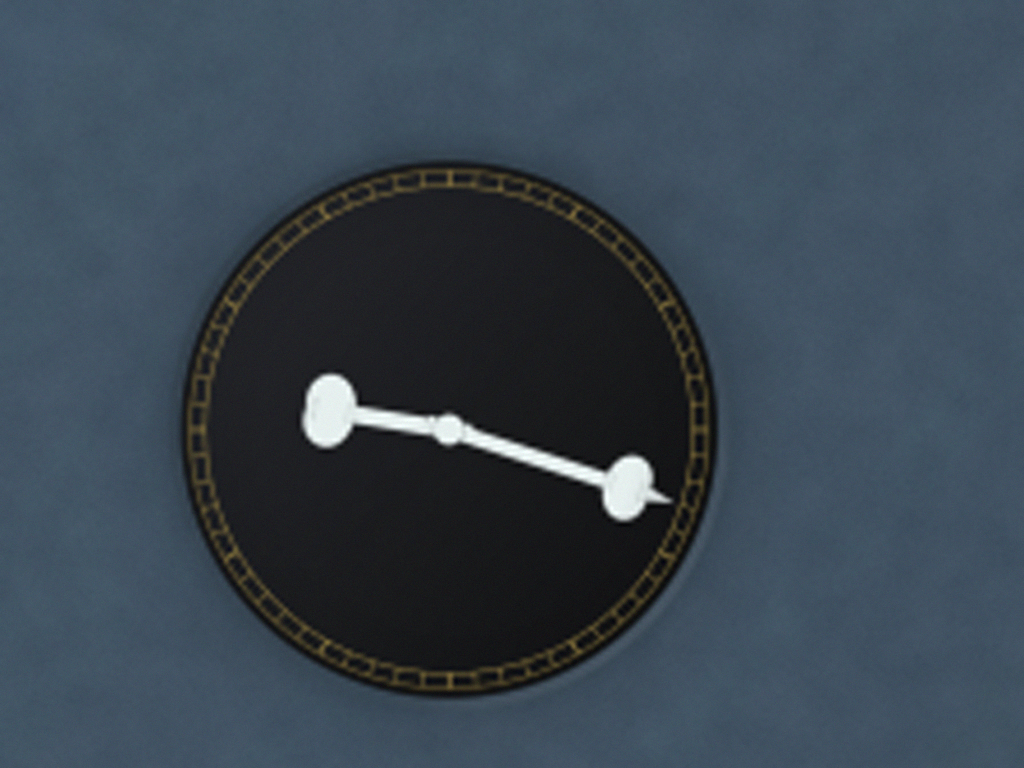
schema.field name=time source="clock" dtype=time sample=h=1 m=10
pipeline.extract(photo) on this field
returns h=9 m=18
